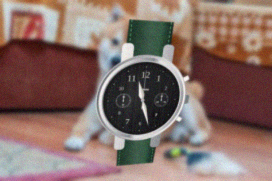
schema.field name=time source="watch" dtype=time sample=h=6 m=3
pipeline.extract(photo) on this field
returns h=11 m=27
